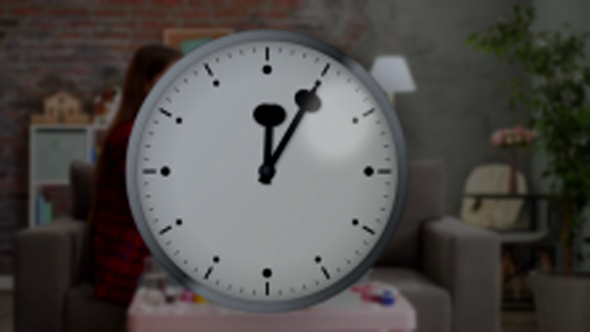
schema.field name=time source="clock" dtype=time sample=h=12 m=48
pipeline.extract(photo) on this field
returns h=12 m=5
